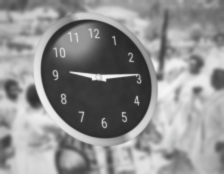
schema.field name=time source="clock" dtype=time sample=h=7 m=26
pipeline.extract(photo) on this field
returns h=9 m=14
